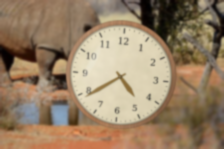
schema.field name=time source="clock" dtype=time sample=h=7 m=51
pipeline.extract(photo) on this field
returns h=4 m=39
